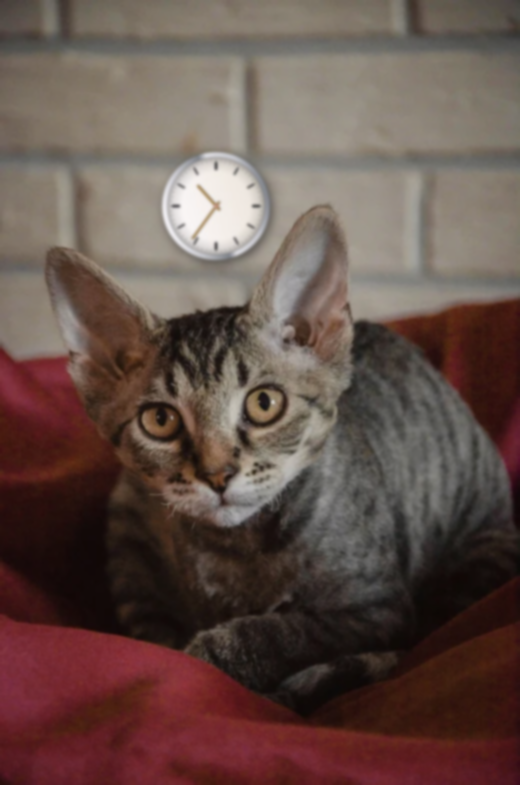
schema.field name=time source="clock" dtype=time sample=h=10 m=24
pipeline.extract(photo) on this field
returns h=10 m=36
